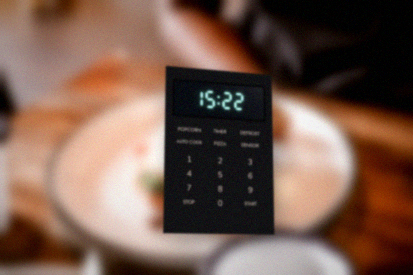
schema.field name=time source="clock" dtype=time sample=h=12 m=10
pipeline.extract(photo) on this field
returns h=15 m=22
